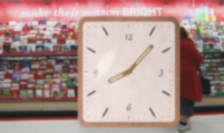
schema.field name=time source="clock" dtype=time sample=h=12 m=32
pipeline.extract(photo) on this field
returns h=8 m=7
